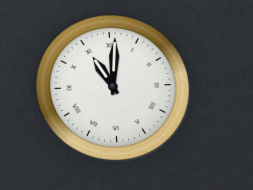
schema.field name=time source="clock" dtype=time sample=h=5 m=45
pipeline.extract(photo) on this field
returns h=11 m=1
